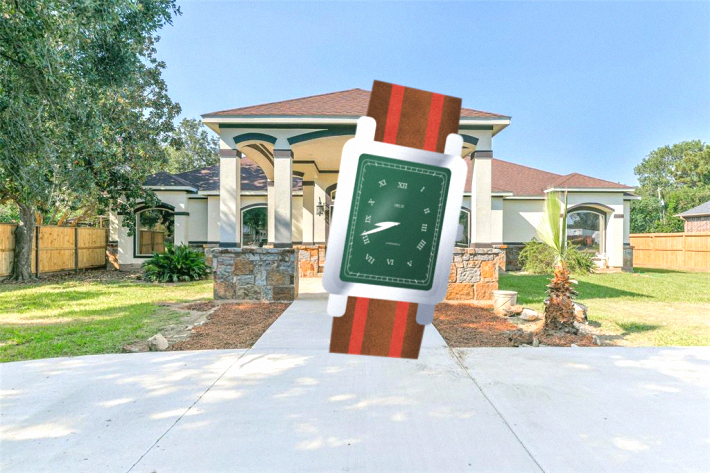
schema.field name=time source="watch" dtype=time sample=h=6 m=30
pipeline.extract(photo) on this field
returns h=8 m=41
